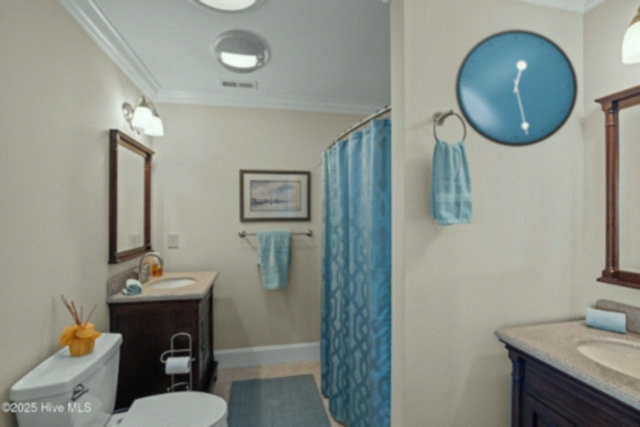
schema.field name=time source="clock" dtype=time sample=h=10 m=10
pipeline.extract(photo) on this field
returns h=12 m=28
